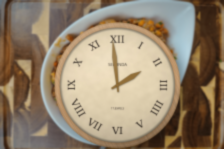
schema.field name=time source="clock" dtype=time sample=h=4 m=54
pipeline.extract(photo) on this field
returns h=1 m=59
